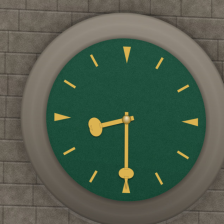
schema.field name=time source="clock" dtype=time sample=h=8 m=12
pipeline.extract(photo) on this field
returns h=8 m=30
